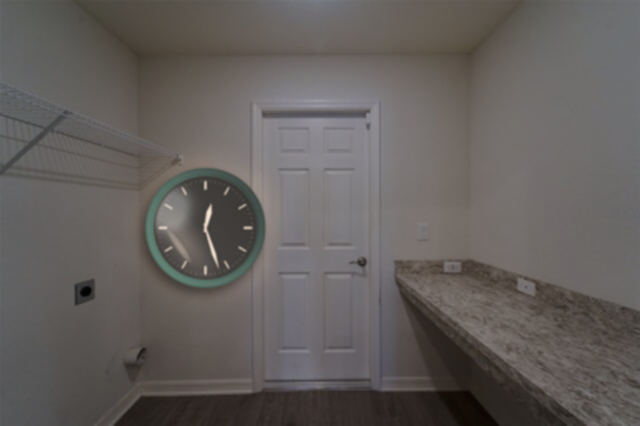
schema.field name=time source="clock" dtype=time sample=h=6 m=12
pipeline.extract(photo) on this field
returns h=12 m=27
